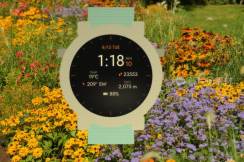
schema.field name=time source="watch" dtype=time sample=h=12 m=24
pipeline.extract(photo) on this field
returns h=1 m=18
